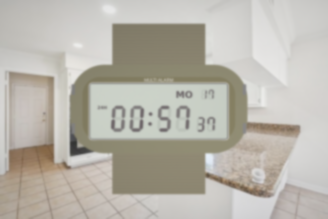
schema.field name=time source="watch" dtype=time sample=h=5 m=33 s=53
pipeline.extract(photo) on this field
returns h=0 m=57 s=37
